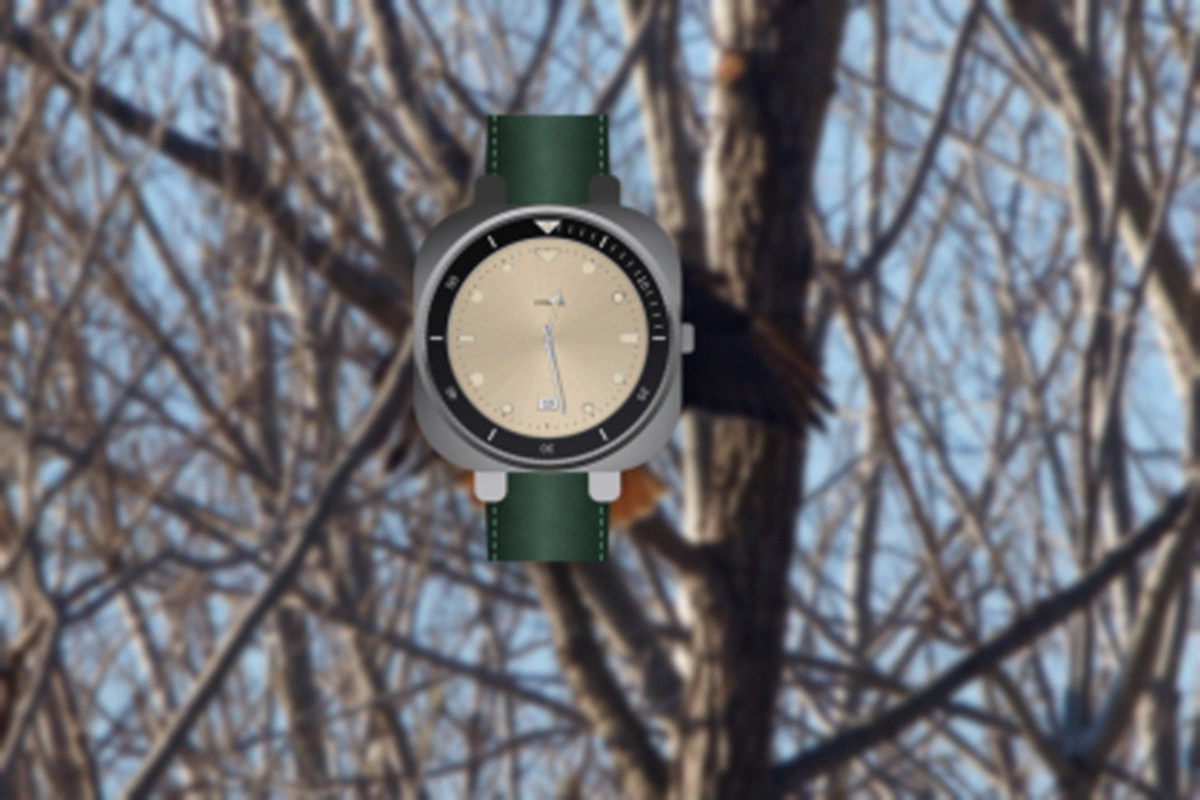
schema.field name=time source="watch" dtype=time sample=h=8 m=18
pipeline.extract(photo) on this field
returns h=12 m=28
